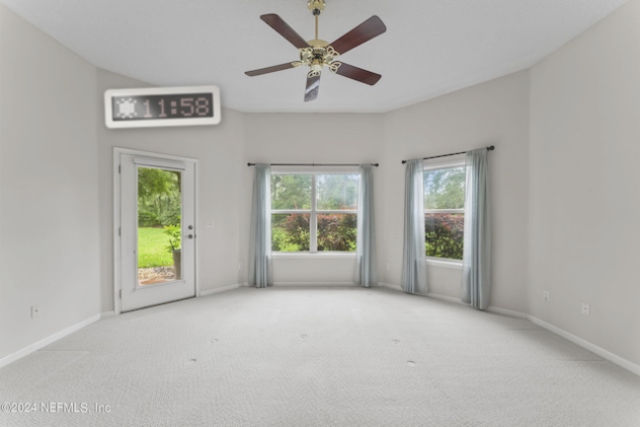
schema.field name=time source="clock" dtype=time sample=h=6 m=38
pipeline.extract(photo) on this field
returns h=11 m=58
